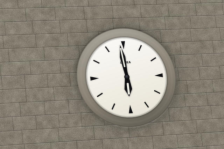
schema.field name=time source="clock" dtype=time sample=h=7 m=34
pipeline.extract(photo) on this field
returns h=5 m=59
